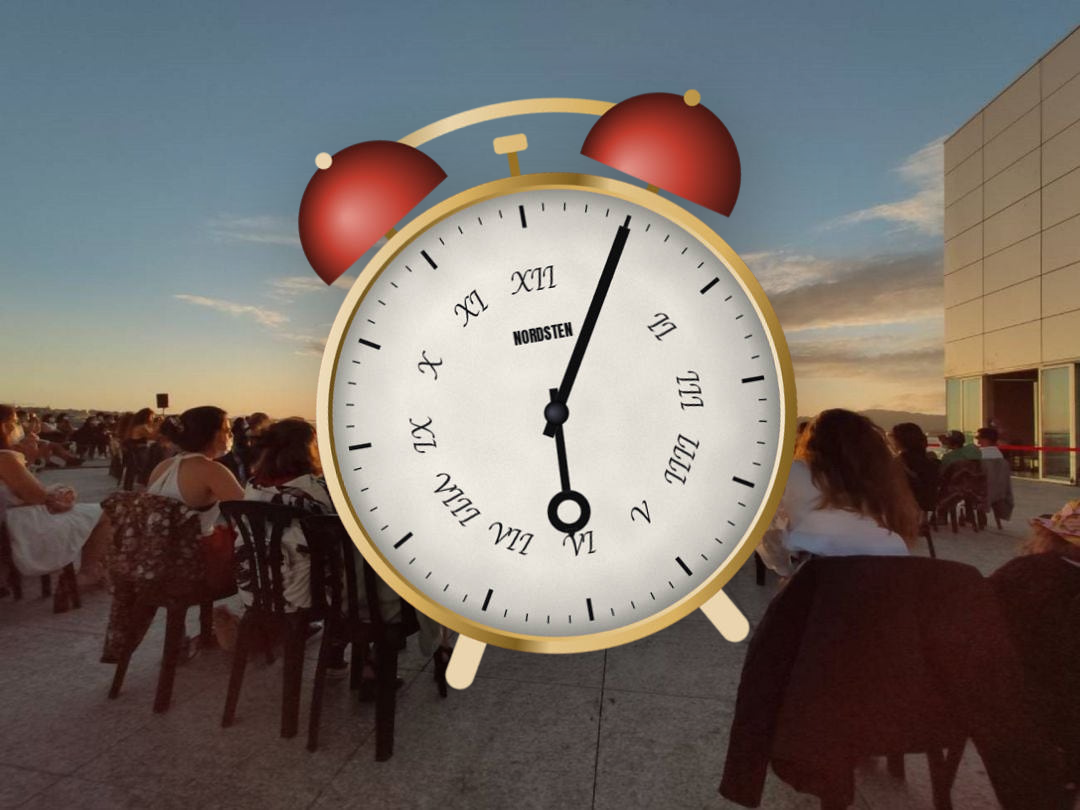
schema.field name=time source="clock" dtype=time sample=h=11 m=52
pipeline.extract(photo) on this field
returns h=6 m=5
